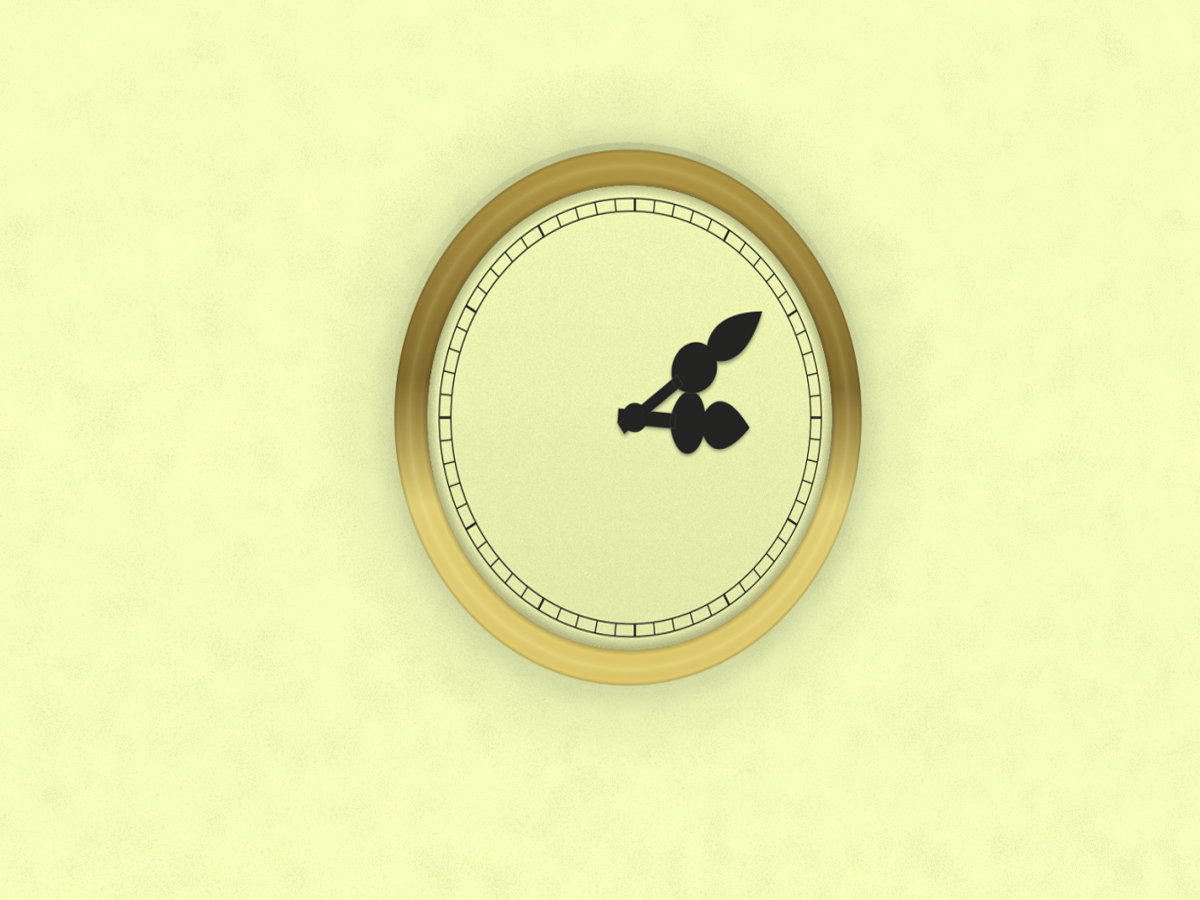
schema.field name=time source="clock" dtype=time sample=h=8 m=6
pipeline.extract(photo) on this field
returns h=3 m=9
